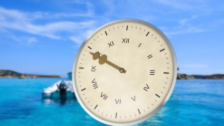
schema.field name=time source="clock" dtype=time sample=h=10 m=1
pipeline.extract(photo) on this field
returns h=9 m=49
